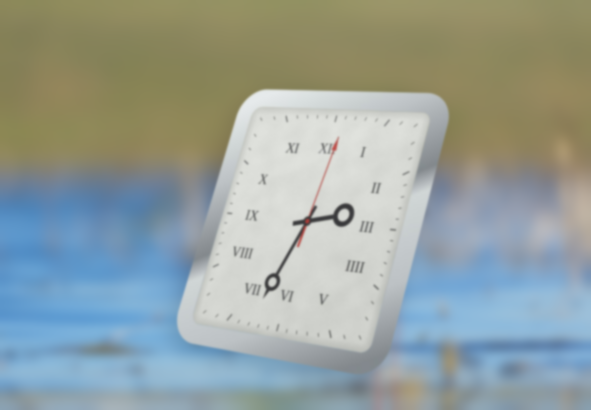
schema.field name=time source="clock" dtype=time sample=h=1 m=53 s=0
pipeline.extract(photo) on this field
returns h=2 m=33 s=1
